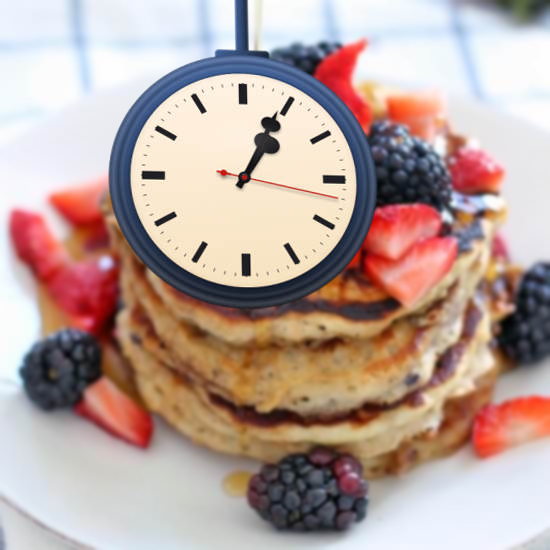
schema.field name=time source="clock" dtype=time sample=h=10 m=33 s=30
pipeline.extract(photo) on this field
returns h=1 m=4 s=17
